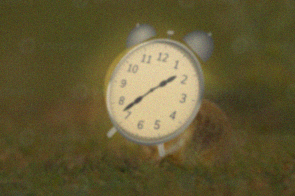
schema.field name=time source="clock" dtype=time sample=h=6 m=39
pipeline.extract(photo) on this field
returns h=1 m=37
